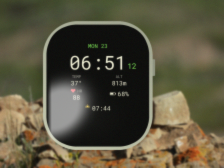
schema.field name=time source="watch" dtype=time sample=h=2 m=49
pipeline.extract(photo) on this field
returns h=6 m=51
